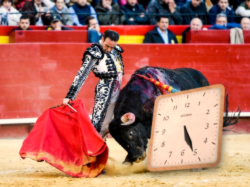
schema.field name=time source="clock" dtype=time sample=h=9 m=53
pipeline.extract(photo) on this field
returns h=5 m=26
